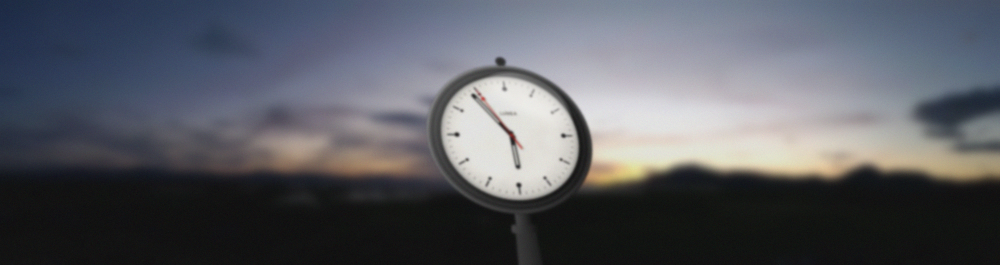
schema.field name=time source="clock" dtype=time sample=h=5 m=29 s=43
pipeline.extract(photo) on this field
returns h=5 m=53 s=55
